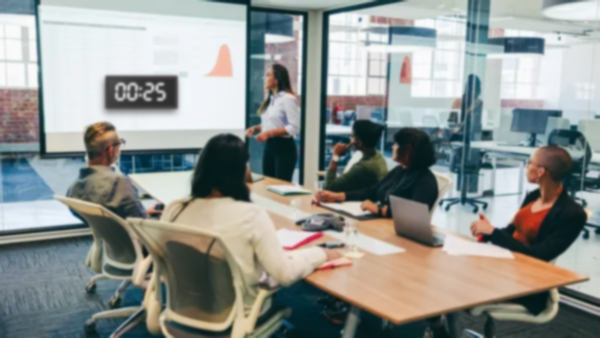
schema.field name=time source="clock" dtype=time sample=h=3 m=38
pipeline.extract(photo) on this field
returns h=0 m=25
